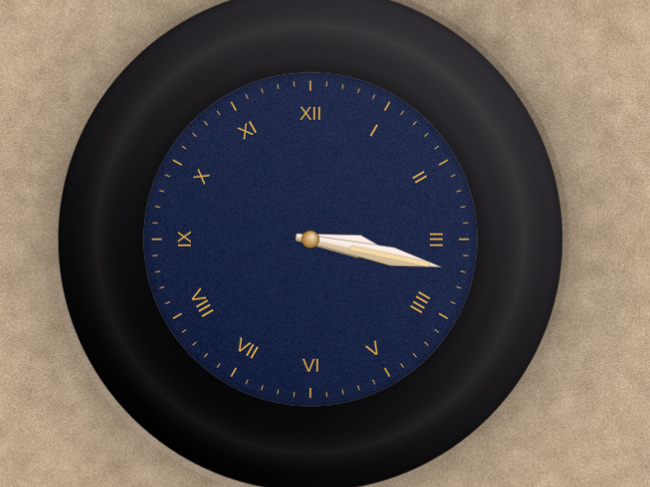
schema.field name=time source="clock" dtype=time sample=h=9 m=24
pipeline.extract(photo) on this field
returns h=3 m=17
